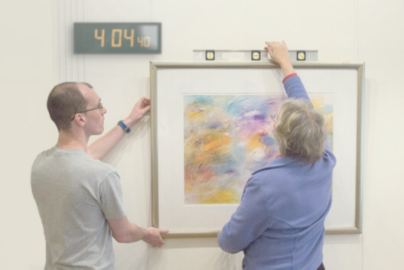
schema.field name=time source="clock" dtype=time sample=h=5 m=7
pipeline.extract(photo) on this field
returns h=4 m=4
